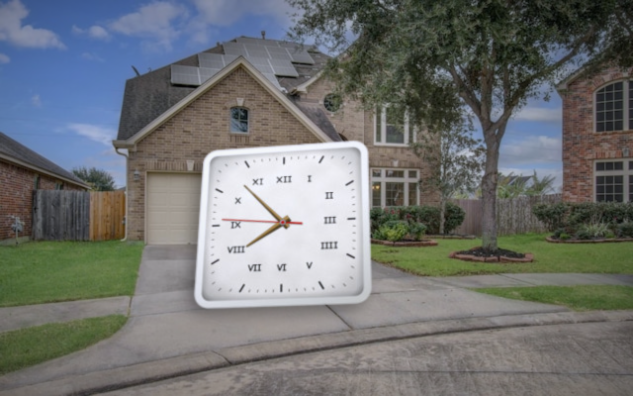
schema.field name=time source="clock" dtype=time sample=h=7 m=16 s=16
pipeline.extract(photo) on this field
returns h=7 m=52 s=46
